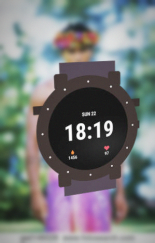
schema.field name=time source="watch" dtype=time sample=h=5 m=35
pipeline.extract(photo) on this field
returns h=18 m=19
